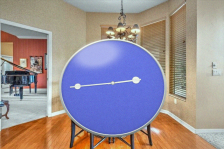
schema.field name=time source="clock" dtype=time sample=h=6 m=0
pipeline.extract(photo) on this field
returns h=2 m=44
